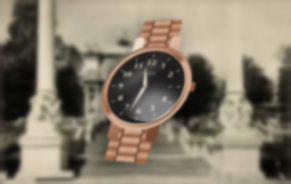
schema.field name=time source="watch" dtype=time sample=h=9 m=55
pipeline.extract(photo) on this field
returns h=11 m=33
